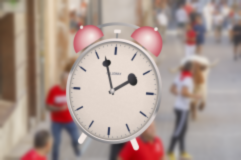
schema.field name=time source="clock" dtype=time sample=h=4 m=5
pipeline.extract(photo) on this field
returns h=1 m=57
